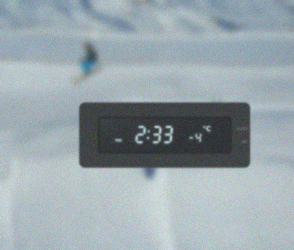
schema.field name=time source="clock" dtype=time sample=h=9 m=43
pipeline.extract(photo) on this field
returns h=2 m=33
